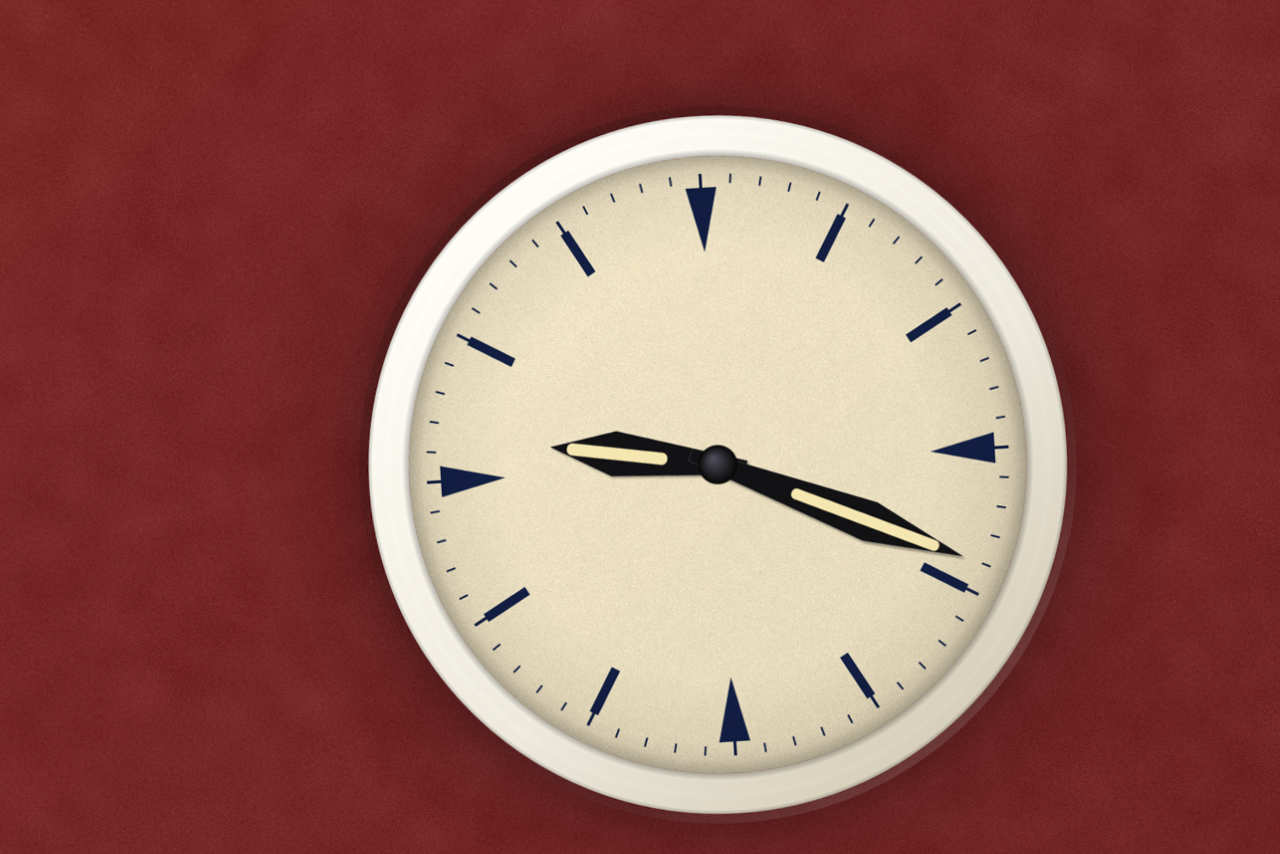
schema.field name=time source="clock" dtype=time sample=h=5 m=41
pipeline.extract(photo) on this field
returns h=9 m=19
